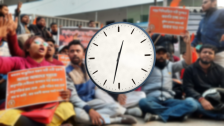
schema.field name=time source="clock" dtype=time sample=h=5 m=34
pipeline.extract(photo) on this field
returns h=12 m=32
